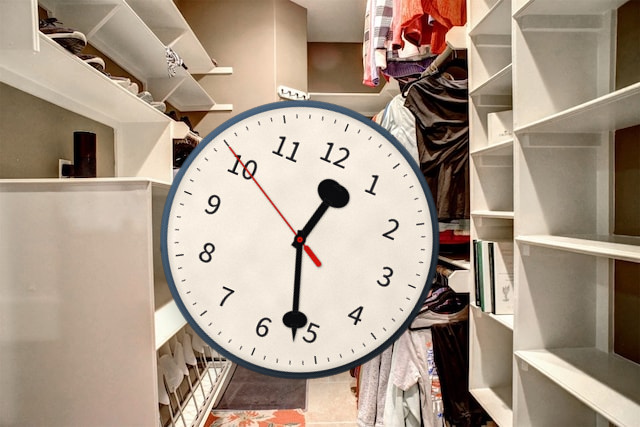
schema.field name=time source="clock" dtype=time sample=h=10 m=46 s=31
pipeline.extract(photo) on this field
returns h=12 m=26 s=50
